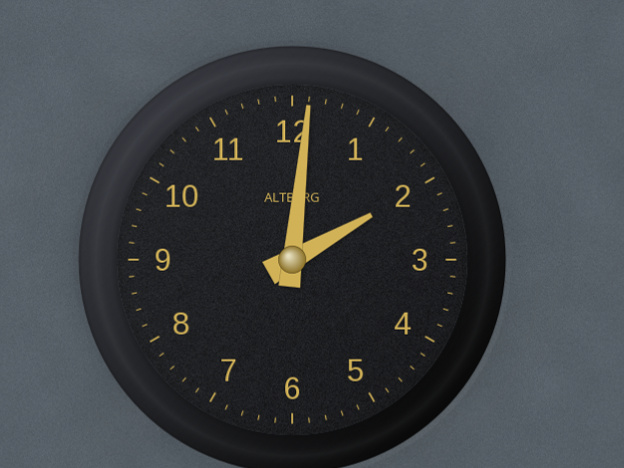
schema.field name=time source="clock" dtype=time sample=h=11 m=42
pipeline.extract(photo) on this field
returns h=2 m=1
